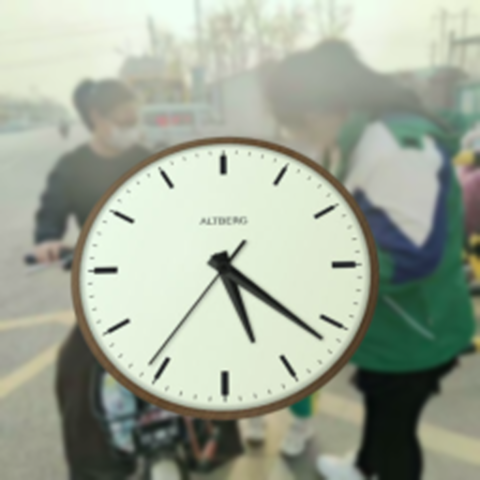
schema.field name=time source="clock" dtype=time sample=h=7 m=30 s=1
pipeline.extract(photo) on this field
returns h=5 m=21 s=36
